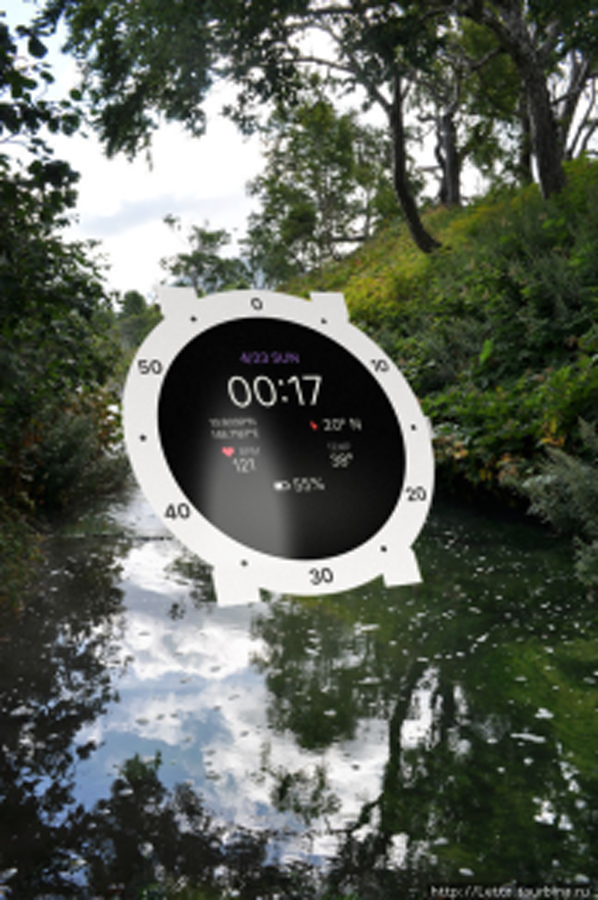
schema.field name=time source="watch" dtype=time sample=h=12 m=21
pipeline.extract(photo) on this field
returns h=0 m=17
